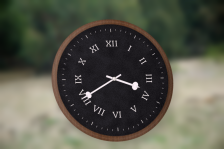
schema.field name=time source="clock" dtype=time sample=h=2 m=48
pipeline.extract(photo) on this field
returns h=3 m=40
